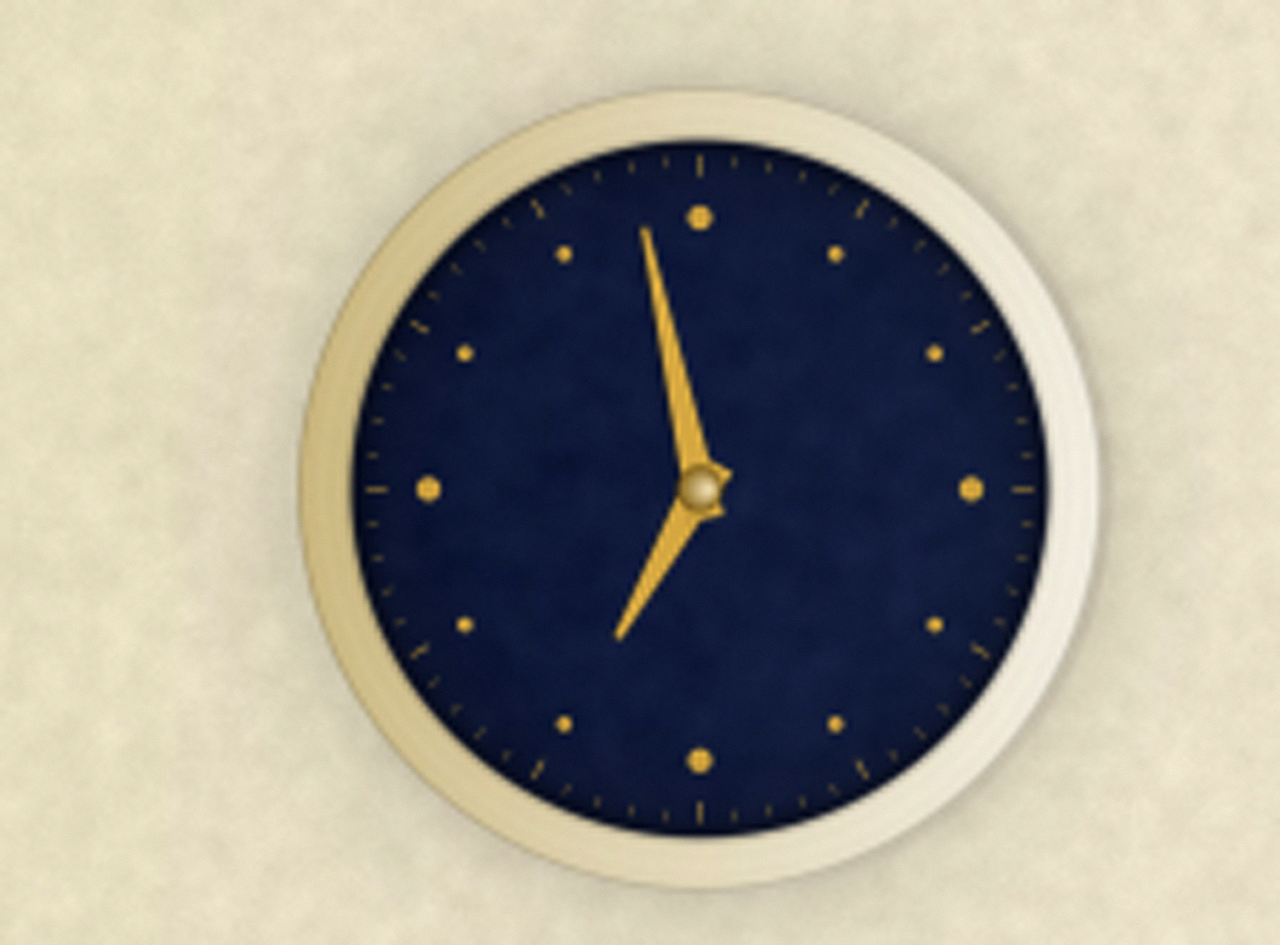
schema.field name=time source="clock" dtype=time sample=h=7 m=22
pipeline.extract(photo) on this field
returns h=6 m=58
